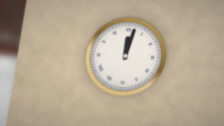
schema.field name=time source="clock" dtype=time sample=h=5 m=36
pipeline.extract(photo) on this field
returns h=12 m=2
